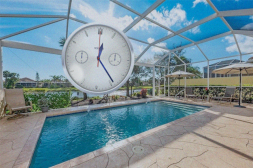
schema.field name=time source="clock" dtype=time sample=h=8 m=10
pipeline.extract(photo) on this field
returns h=12 m=24
